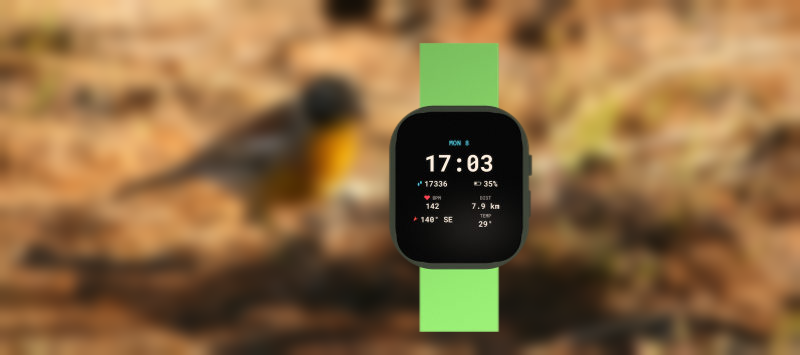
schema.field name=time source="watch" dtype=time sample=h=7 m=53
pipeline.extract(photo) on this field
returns h=17 m=3
